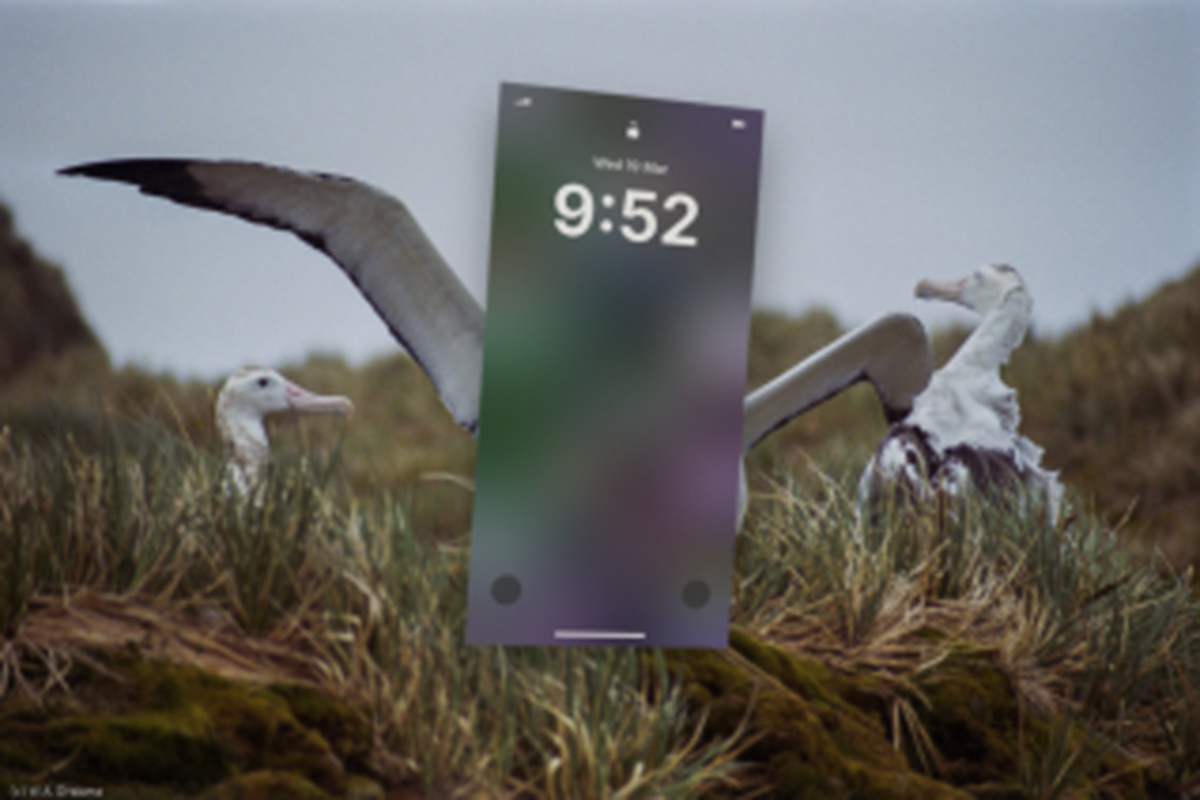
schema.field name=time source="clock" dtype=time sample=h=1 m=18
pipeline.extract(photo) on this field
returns h=9 m=52
